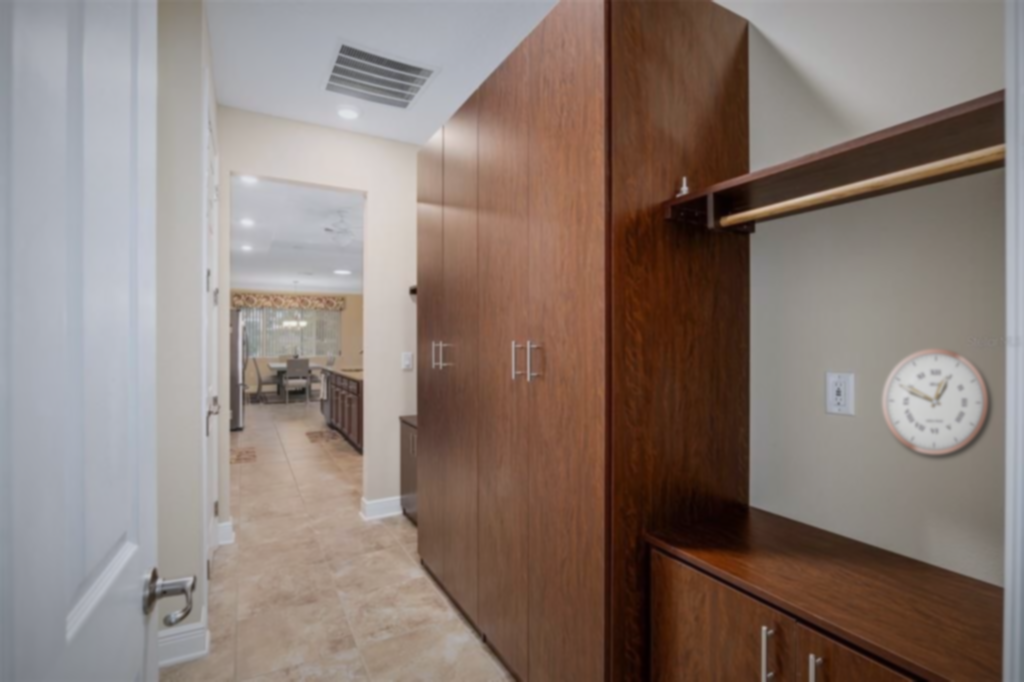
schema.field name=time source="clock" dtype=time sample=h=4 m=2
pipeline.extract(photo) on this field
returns h=12 m=49
